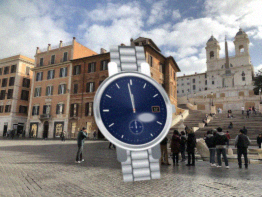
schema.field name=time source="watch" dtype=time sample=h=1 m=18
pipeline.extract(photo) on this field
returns h=11 m=59
